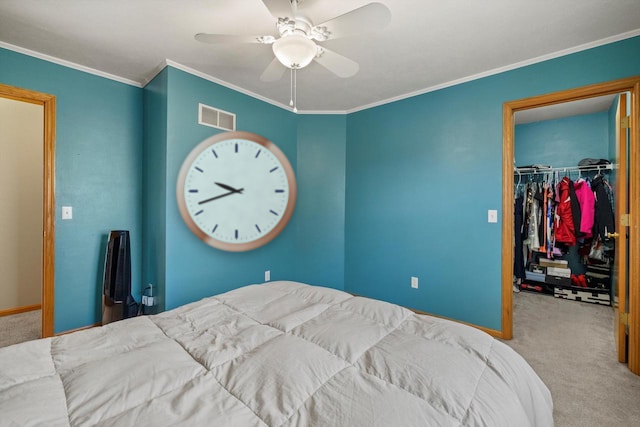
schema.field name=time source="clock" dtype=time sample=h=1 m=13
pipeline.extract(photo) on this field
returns h=9 m=42
